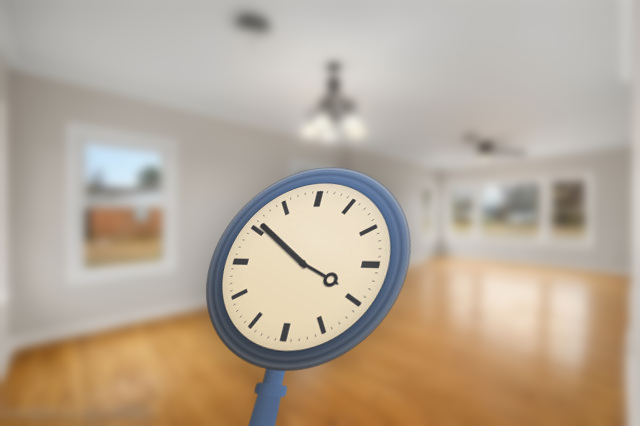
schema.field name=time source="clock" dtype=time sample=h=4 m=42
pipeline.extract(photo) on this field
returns h=3 m=51
